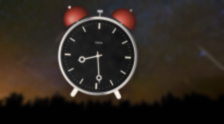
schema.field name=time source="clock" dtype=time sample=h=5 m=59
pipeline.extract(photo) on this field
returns h=8 m=29
